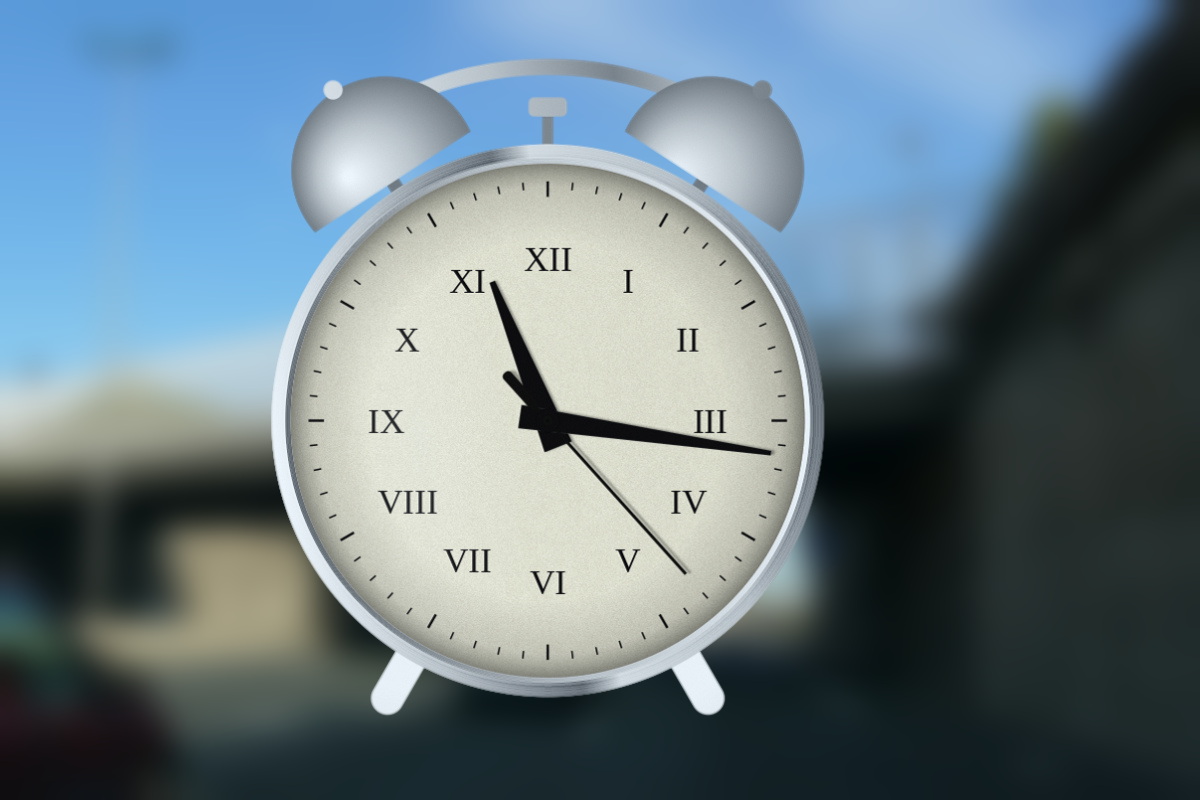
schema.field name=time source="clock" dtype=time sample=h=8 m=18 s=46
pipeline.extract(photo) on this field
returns h=11 m=16 s=23
